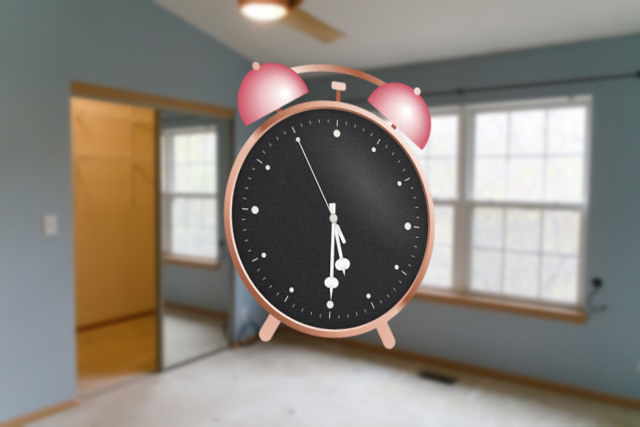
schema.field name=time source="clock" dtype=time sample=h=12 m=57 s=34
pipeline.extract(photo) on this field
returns h=5 m=29 s=55
